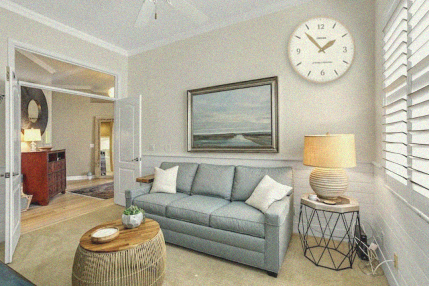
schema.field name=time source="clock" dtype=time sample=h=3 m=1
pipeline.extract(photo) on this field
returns h=1 m=53
